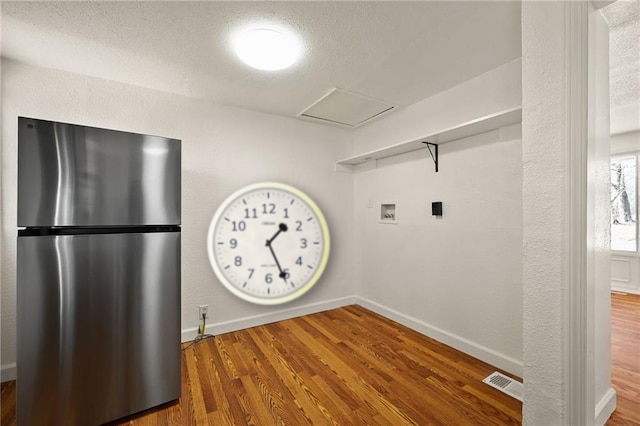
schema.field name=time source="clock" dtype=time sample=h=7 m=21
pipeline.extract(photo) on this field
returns h=1 m=26
